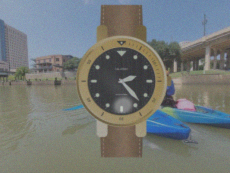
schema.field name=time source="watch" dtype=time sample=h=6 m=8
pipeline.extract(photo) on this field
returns h=2 m=23
